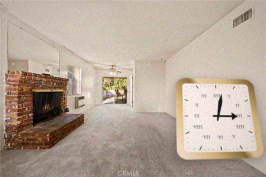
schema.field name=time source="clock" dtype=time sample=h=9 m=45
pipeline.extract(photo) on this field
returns h=3 m=2
